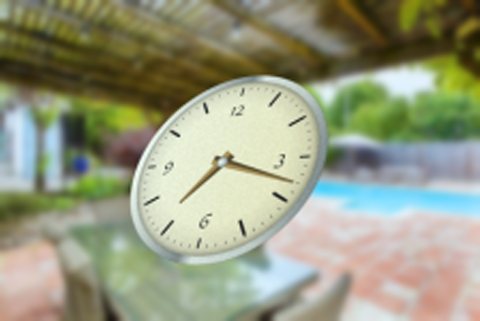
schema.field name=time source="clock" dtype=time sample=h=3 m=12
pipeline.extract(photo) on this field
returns h=7 m=18
